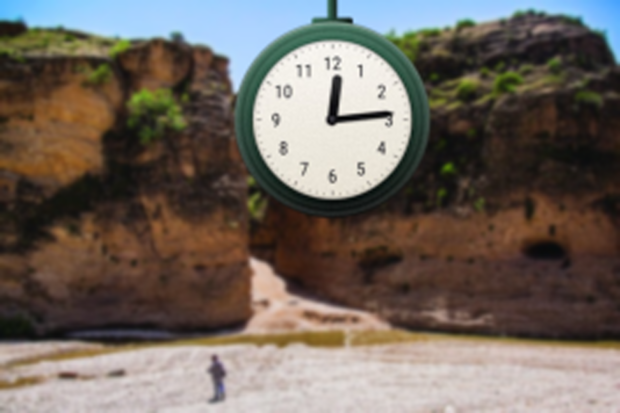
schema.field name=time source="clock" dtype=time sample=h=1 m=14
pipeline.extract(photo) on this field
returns h=12 m=14
